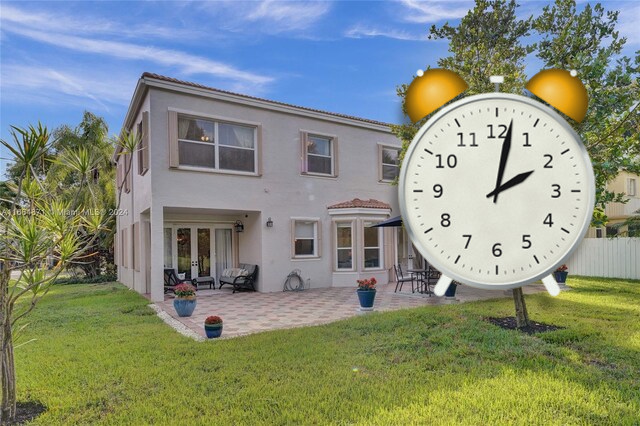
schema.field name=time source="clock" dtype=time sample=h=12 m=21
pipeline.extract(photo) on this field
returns h=2 m=2
